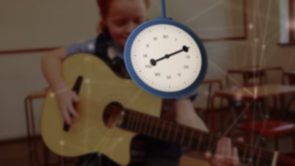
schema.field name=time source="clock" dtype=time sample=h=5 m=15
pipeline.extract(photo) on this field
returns h=8 m=11
